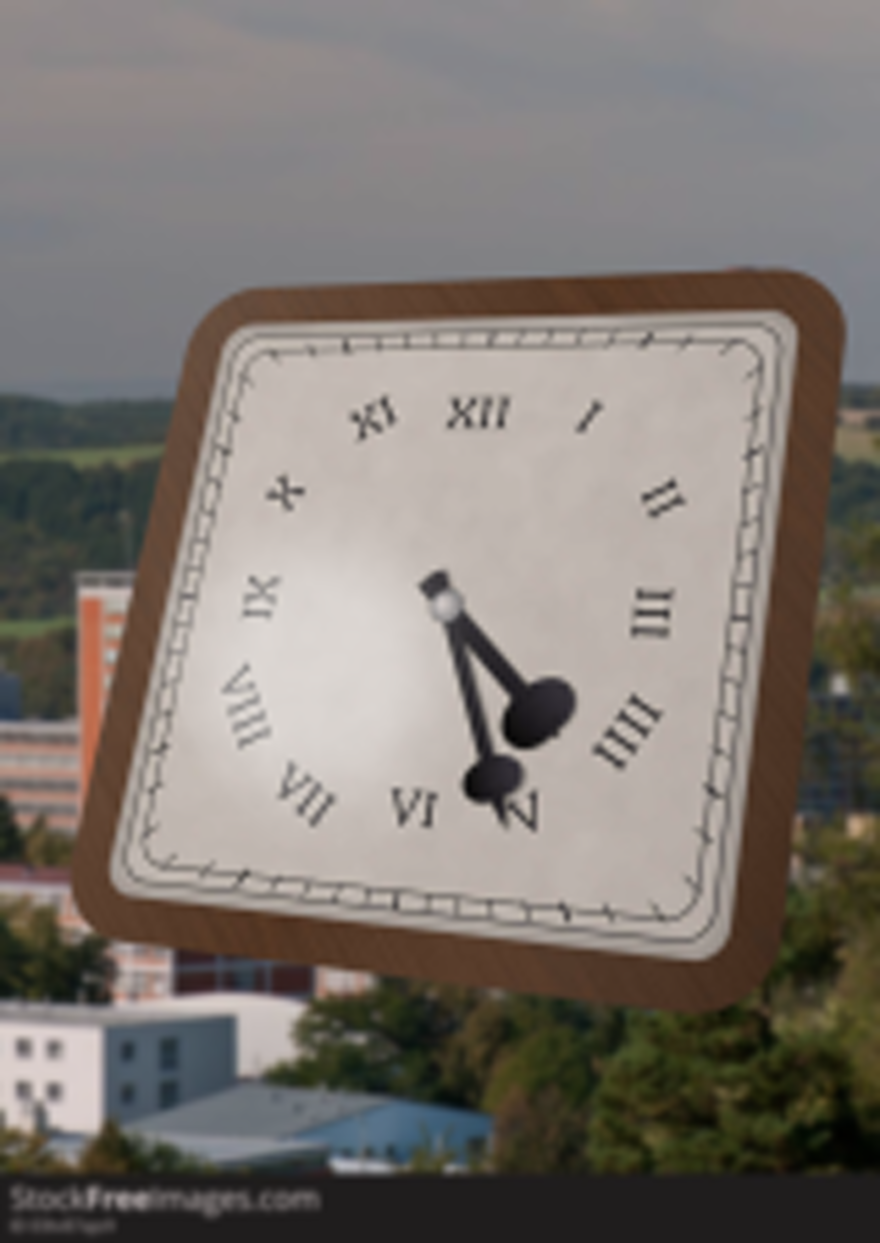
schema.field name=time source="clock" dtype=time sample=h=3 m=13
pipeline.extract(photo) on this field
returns h=4 m=26
